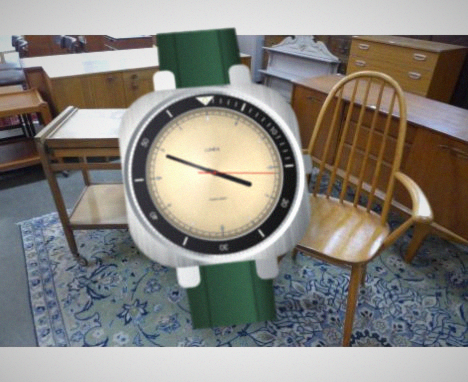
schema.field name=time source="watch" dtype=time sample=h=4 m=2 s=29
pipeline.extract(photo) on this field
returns h=3 m=49 s=16
